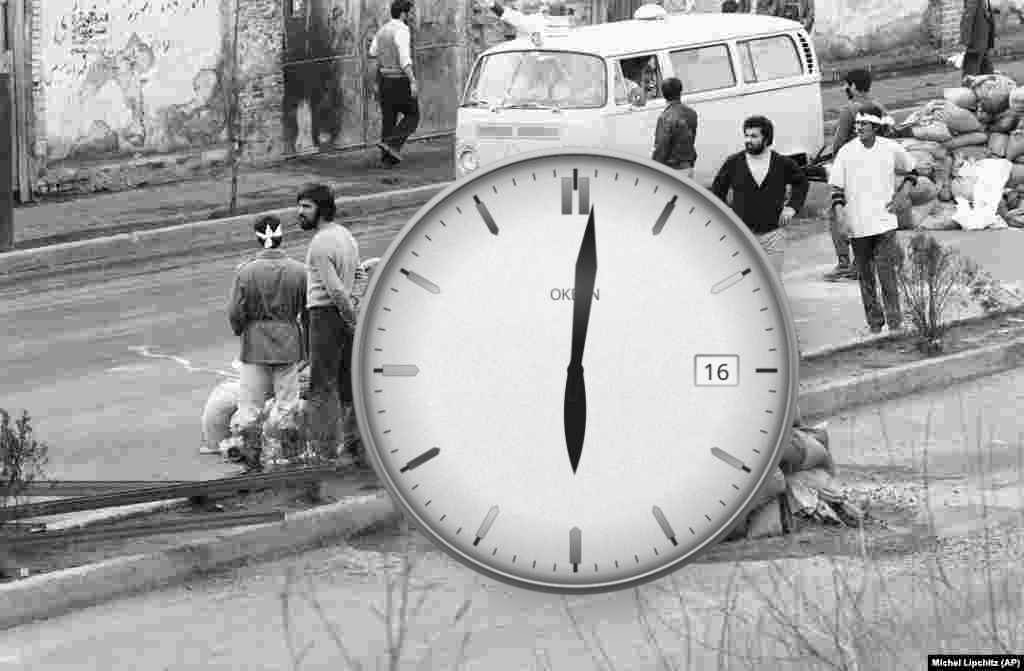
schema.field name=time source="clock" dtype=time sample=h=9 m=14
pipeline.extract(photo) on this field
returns h=6 m=1
